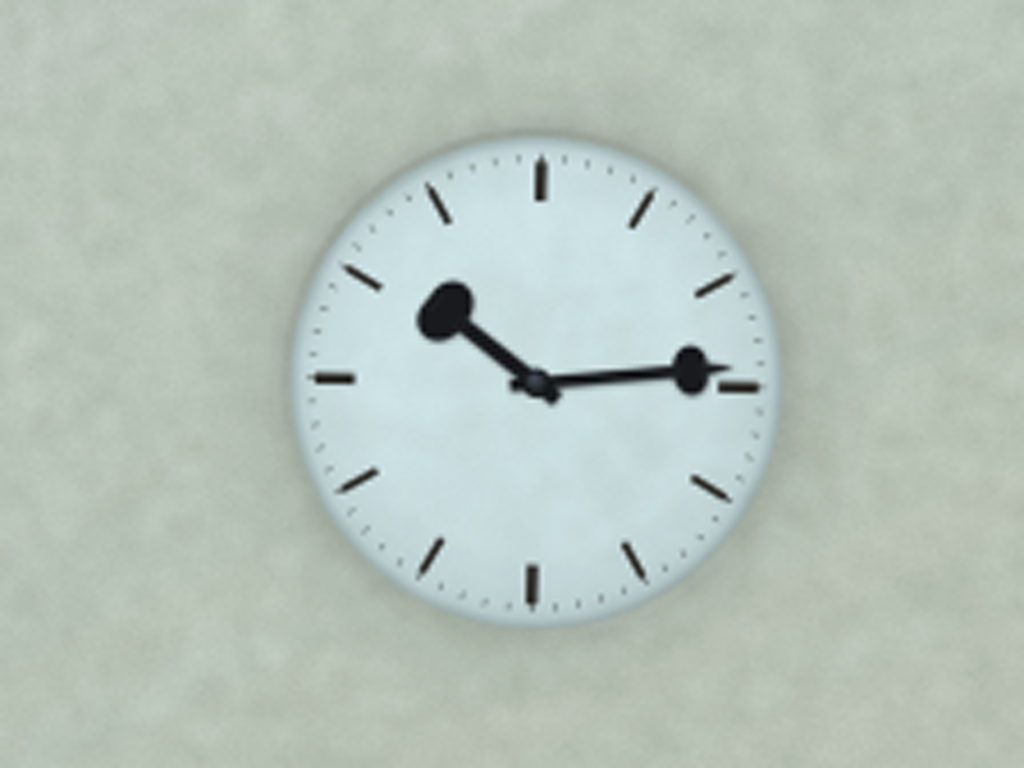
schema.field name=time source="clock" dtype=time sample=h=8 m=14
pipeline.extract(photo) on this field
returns h=10 m=14
